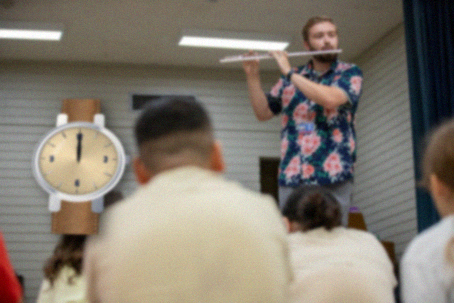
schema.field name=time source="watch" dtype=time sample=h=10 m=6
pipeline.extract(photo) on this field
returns h=12 m=0
